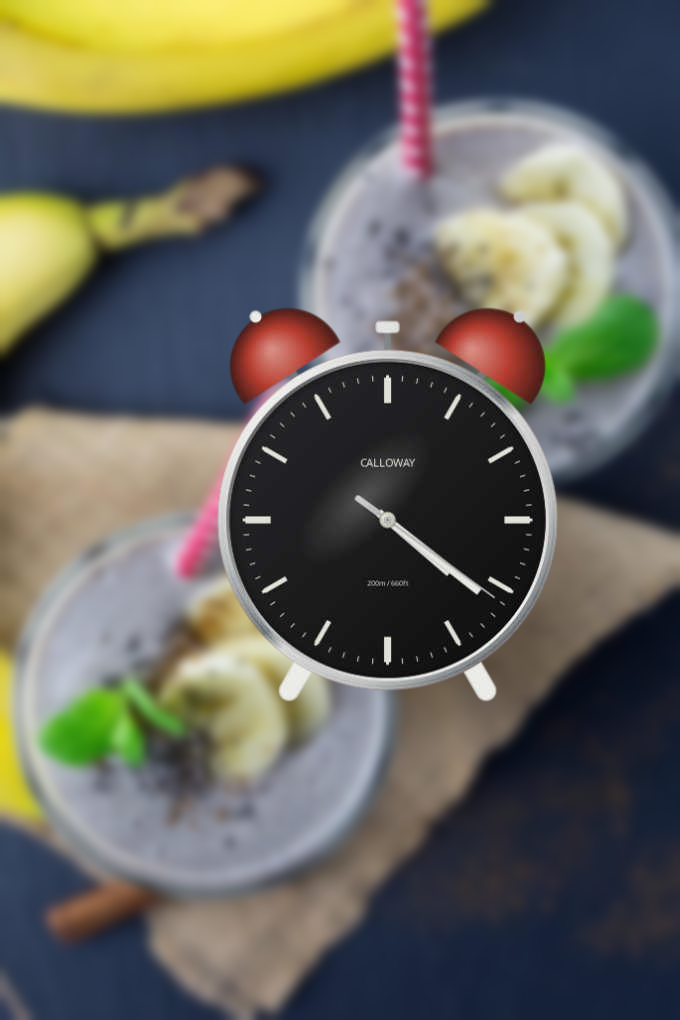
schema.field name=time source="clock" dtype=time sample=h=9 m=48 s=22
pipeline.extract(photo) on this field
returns h=4 m=21 s=21
